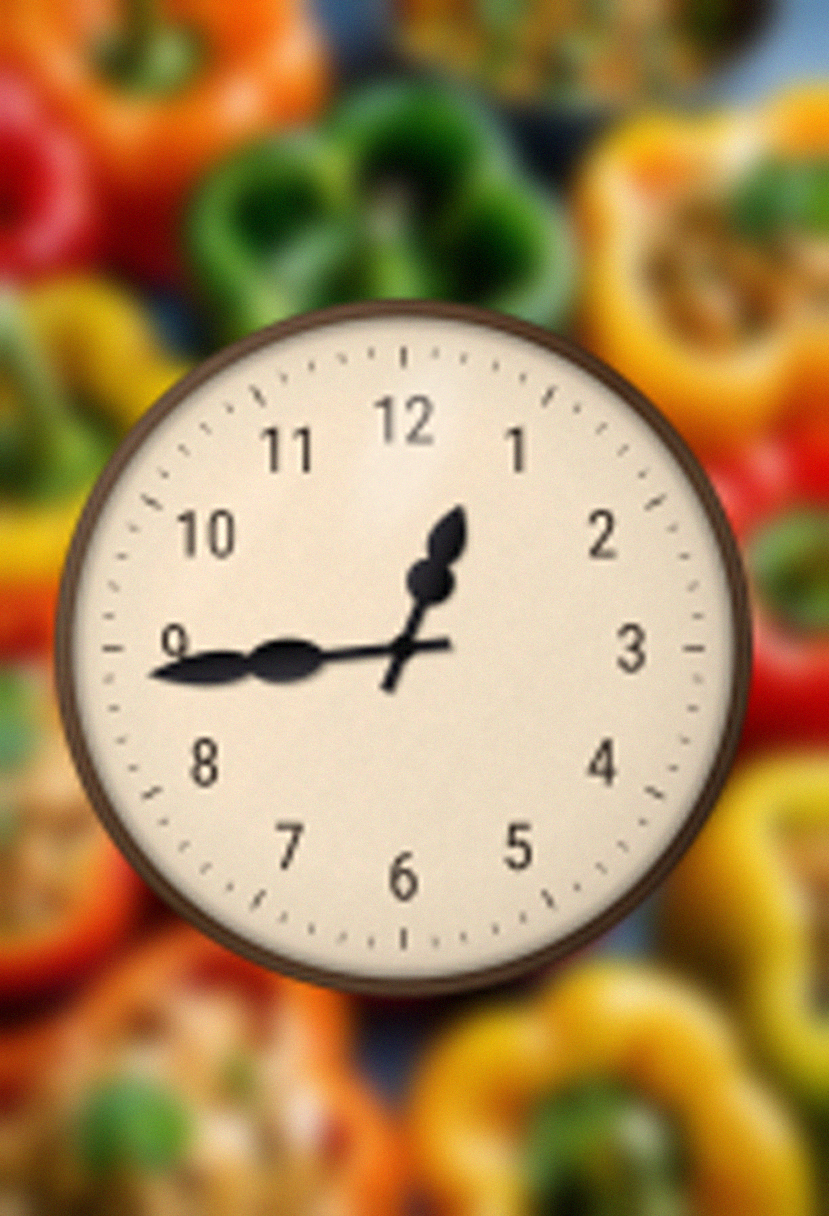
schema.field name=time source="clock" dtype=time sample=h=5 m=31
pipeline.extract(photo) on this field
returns h=12 m=44
